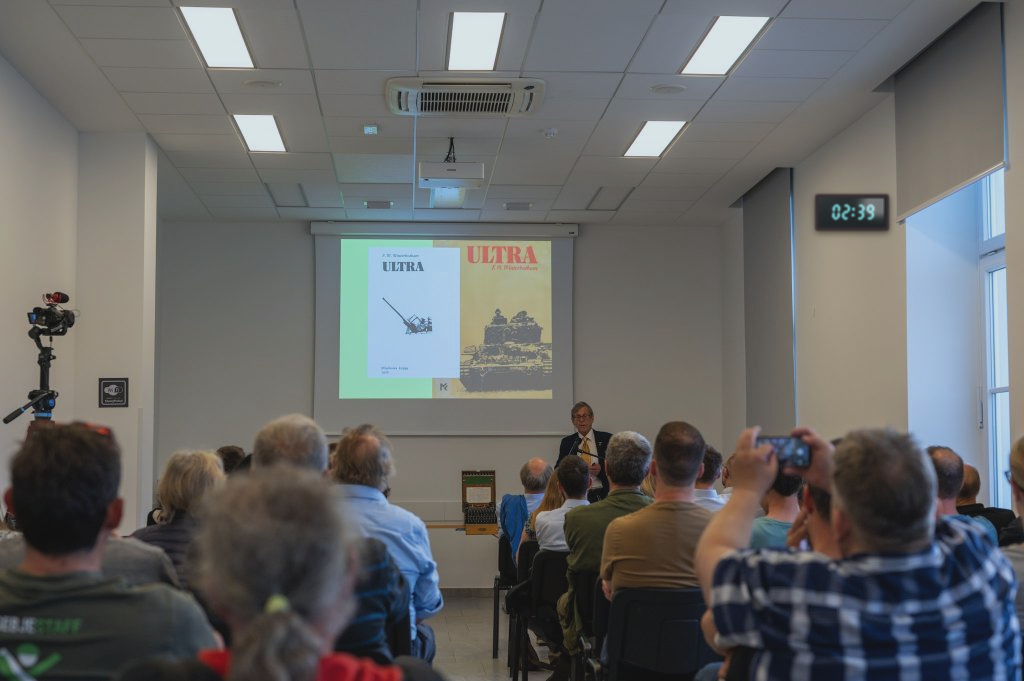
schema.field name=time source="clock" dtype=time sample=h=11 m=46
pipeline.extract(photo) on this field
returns h=2 m=39
